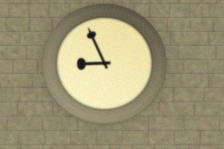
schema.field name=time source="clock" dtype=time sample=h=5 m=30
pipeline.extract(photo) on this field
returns h=8 m=56
